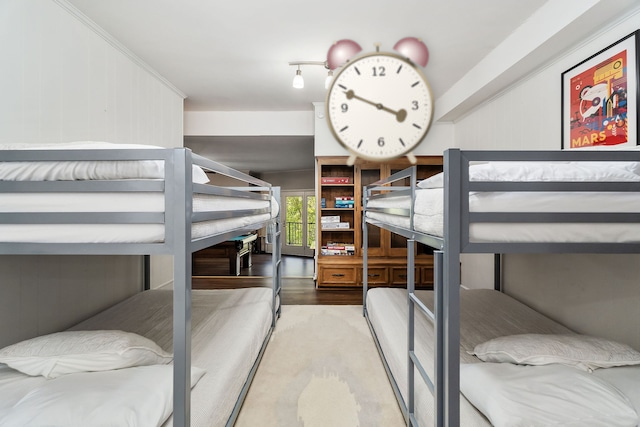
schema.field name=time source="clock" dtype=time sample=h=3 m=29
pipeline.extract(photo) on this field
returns h=3 m=49
